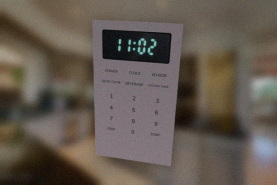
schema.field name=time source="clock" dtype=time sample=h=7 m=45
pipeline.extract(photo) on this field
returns h=11 m=2
